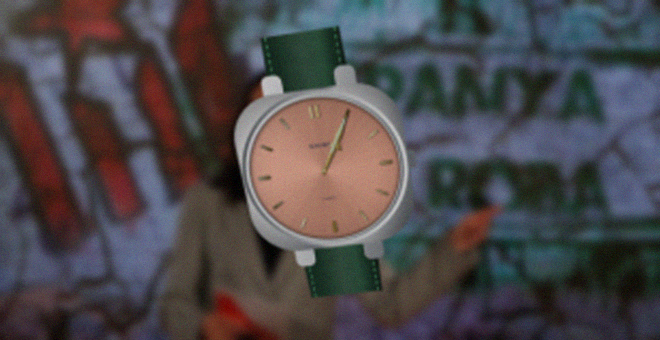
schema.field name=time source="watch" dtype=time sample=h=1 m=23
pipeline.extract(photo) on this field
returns h=1 m=5
